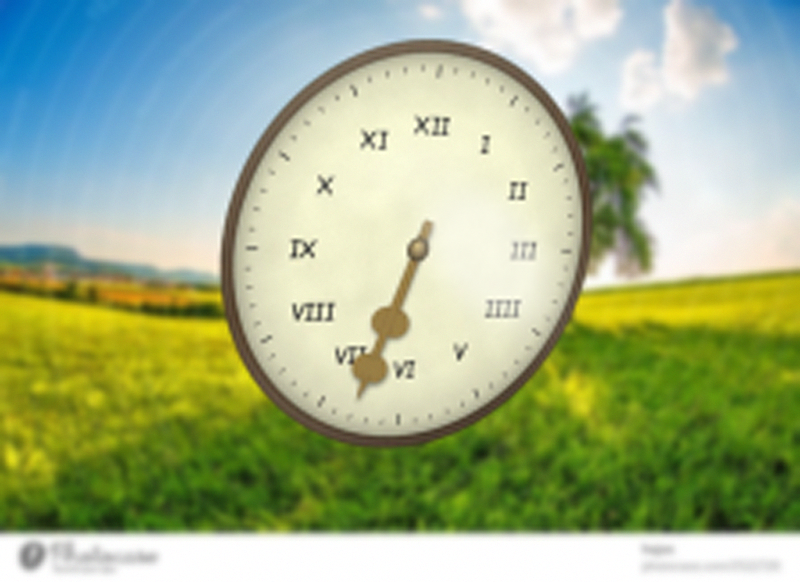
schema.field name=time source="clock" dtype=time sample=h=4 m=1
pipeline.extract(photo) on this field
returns h=6 m=33
